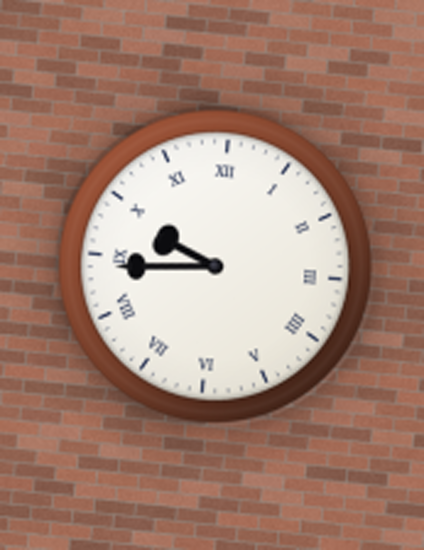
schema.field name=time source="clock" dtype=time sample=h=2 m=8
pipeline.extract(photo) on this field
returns h=9 m=44
